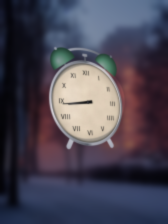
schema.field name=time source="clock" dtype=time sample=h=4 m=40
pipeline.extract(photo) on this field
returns h=8 m=44
